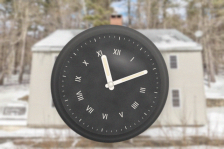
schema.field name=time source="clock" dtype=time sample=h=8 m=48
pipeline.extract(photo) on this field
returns h=11 m=10
